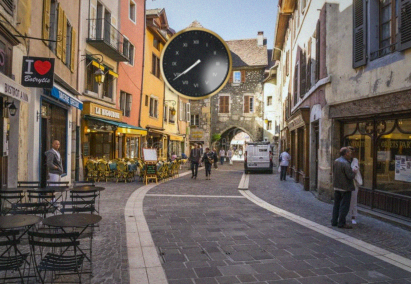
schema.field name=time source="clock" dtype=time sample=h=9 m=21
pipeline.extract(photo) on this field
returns h=7 m=39
